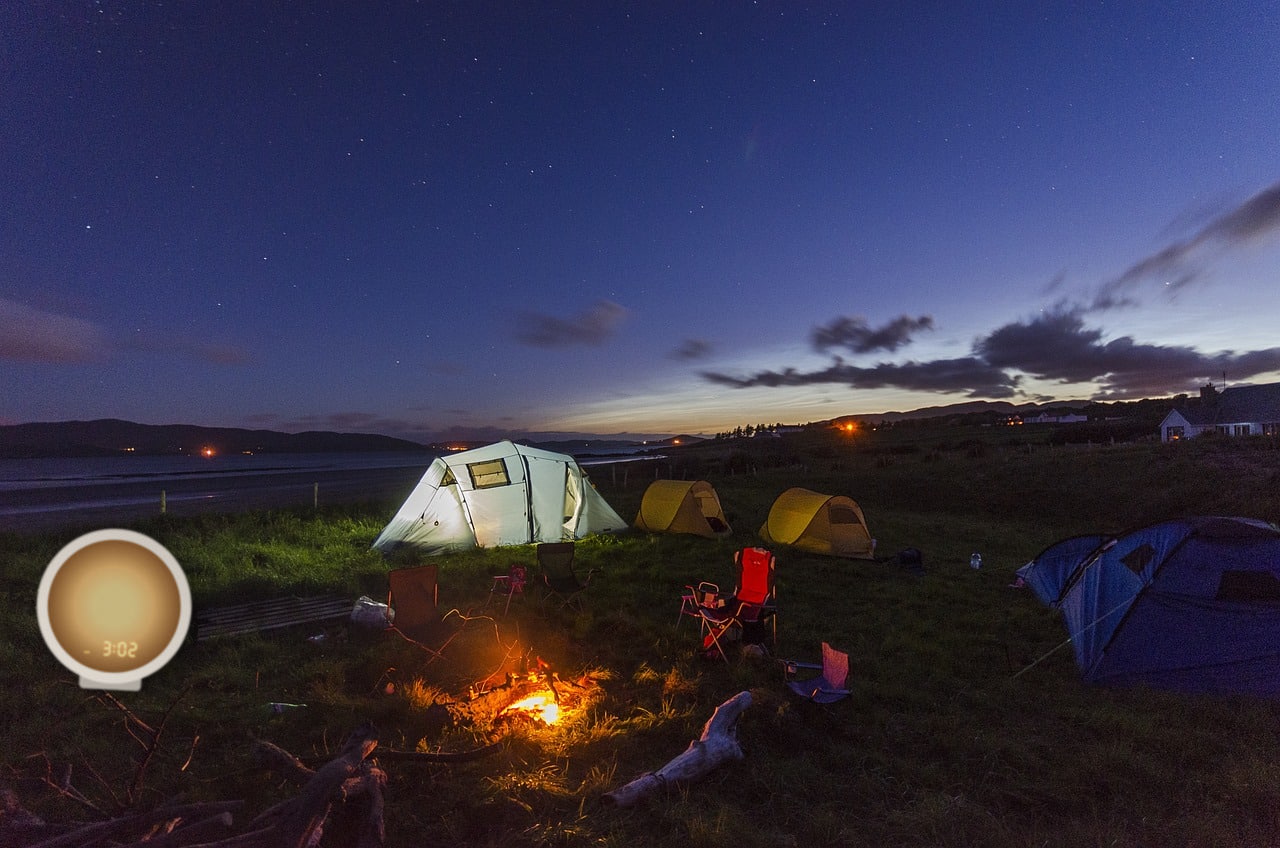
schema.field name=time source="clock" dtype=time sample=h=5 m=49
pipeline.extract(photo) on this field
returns h=3 m=2
